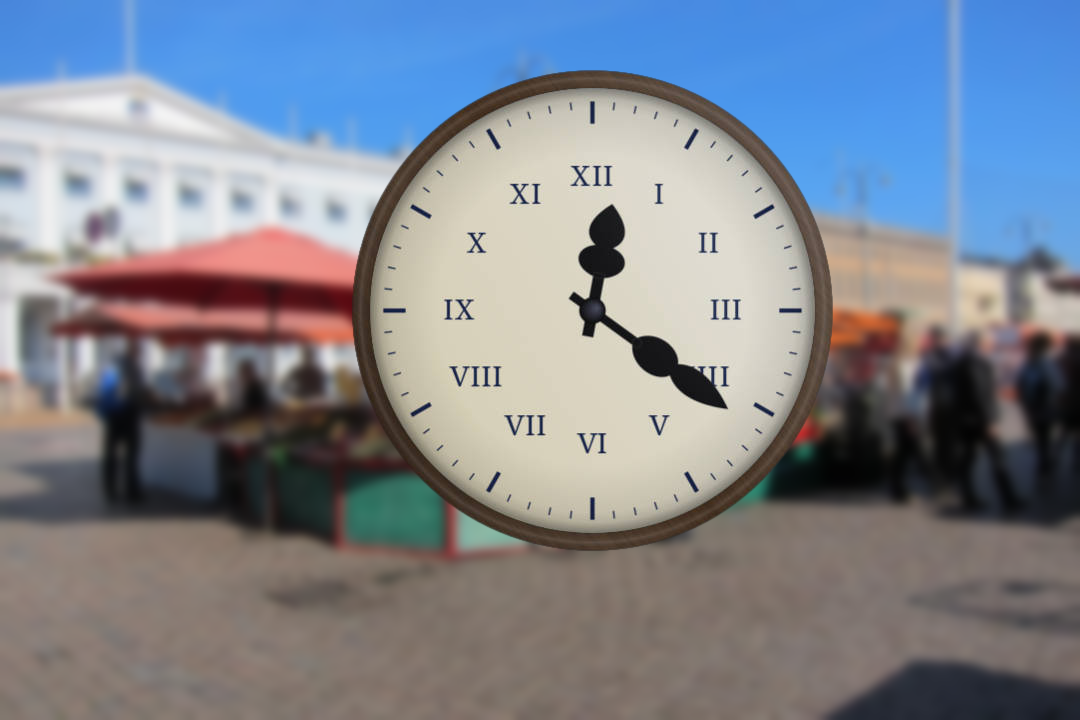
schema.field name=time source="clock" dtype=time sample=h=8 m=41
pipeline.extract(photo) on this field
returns h=12 m=21
